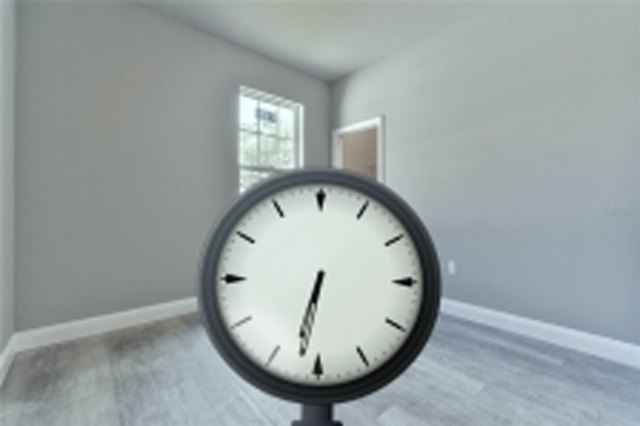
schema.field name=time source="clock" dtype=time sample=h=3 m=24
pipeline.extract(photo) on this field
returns h=6 m=32
